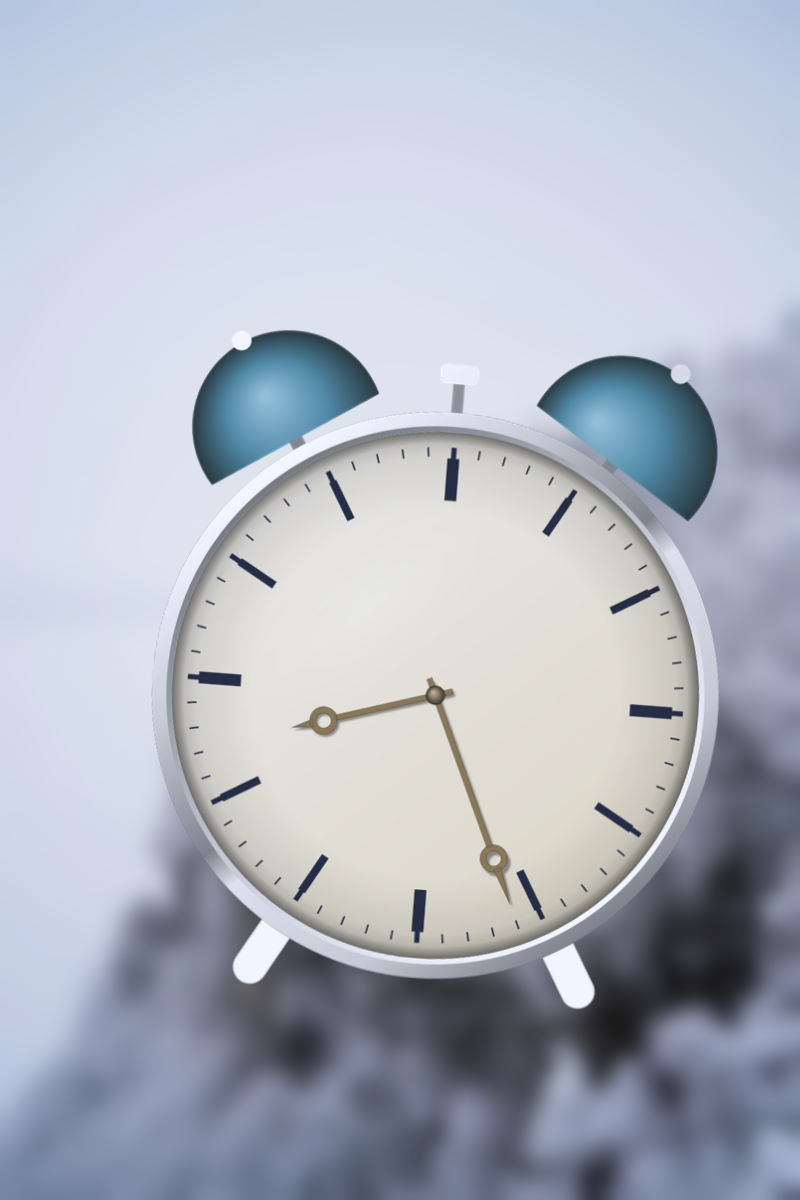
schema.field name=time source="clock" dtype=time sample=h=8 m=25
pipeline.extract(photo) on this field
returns h=8 m=26
